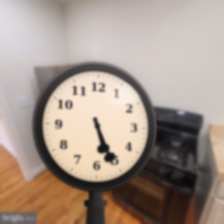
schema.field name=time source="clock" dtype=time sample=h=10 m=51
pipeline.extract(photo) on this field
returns h=5 m=26
